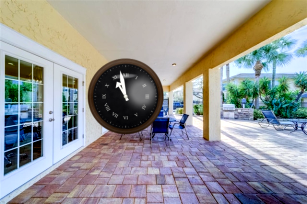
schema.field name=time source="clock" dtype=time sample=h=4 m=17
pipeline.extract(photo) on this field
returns h=10 m=58
